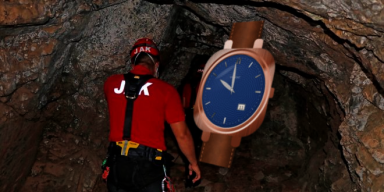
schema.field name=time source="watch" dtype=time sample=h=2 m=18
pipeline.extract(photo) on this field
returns h=9 m=59
